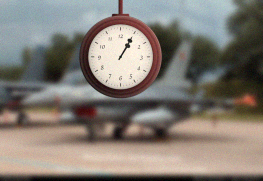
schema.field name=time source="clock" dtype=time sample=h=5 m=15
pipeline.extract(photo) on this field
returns h=1 m=5
